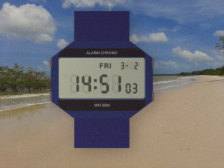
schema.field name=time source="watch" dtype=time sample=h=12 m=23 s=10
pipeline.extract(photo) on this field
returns h=14 m=51 s=3
